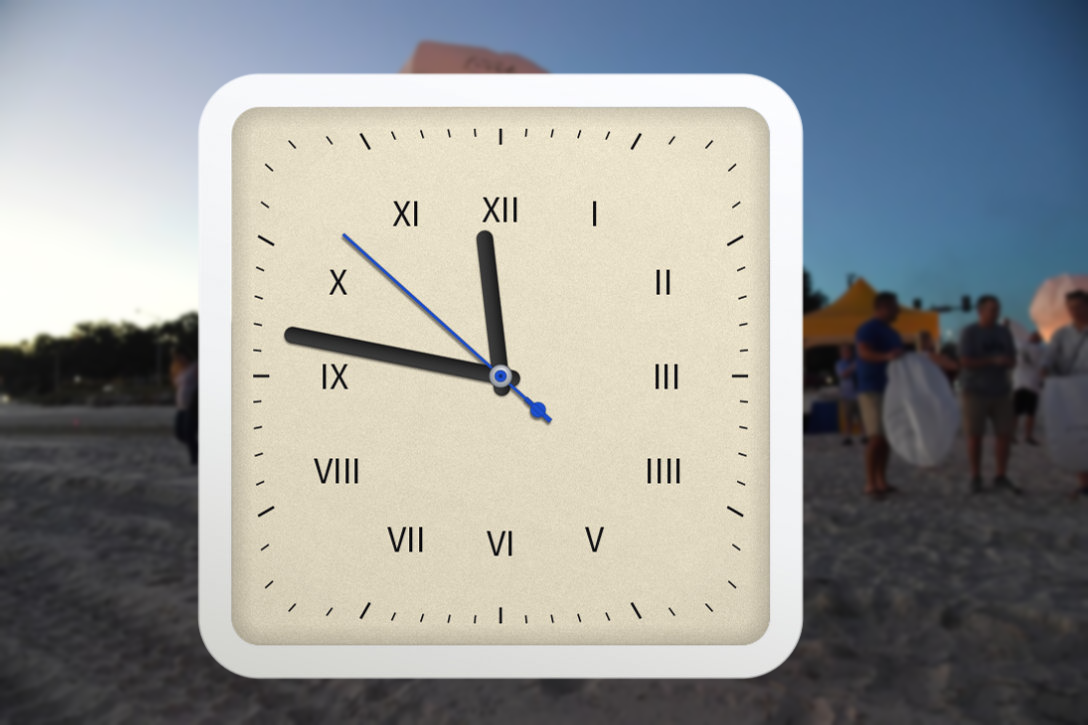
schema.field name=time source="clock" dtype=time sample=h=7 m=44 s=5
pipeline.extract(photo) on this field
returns h=11 m=46 s=52
